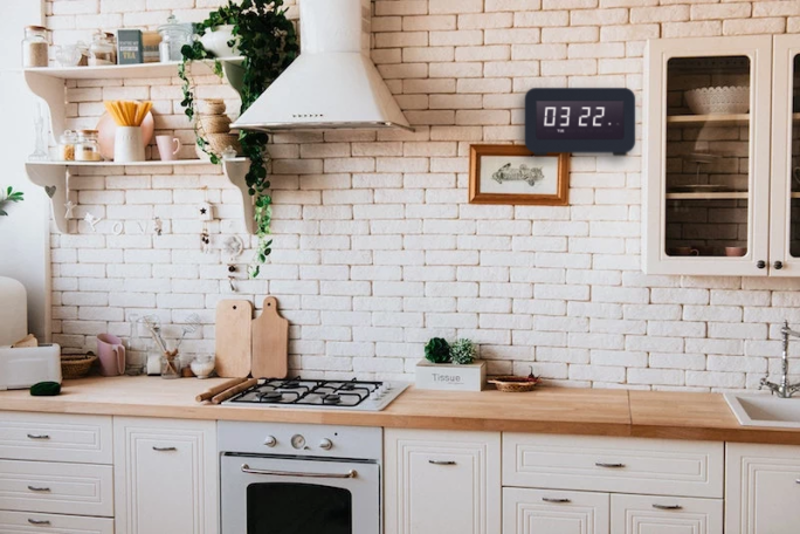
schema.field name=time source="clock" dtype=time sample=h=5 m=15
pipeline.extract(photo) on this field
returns h=3 m=22
